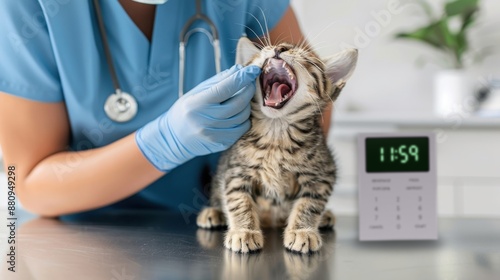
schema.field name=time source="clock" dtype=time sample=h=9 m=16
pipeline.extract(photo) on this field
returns h=11 m=59
